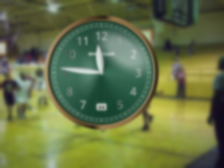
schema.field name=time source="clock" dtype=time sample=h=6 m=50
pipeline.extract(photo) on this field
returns h=11 m=46
